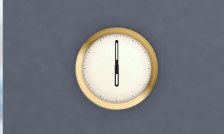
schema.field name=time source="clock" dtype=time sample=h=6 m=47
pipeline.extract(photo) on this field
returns h=6 m=0
